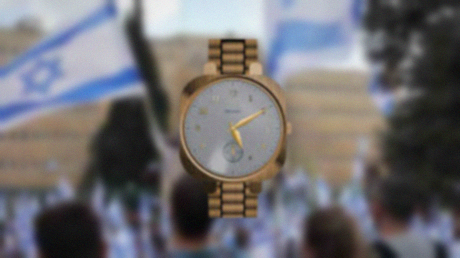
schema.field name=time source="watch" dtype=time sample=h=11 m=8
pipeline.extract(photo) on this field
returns h=5 m=10
